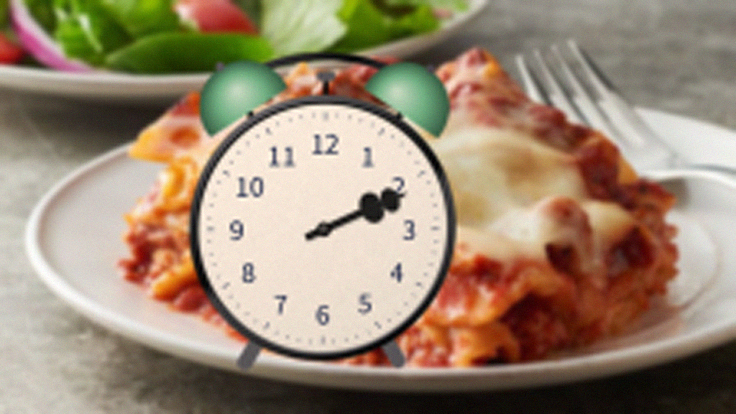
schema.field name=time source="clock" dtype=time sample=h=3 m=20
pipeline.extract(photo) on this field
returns h=2 m=11
